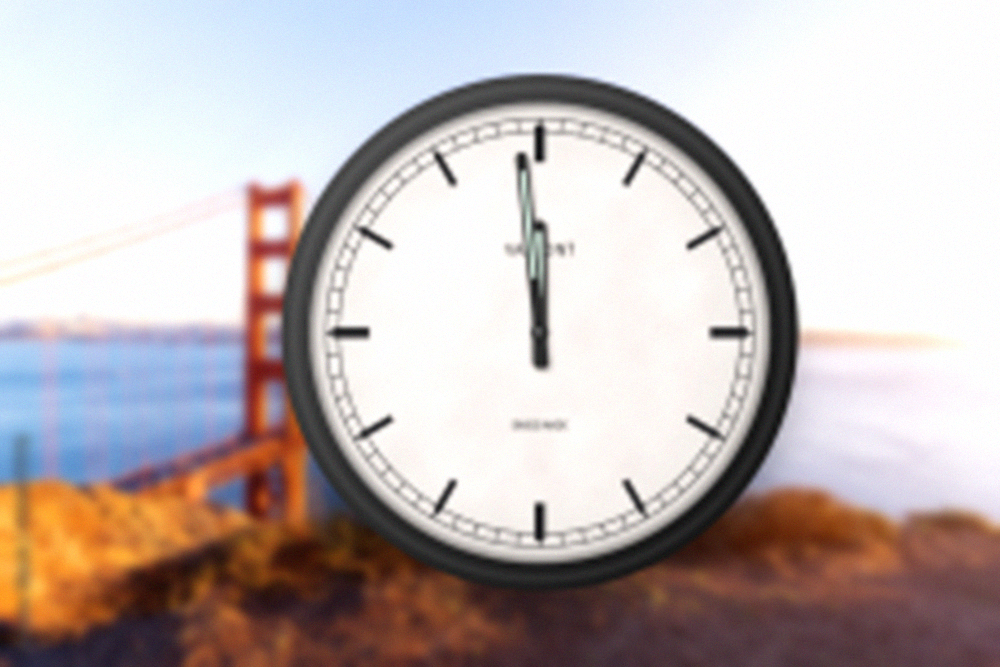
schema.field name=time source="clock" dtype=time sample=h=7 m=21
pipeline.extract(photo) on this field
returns h=11 m=59
